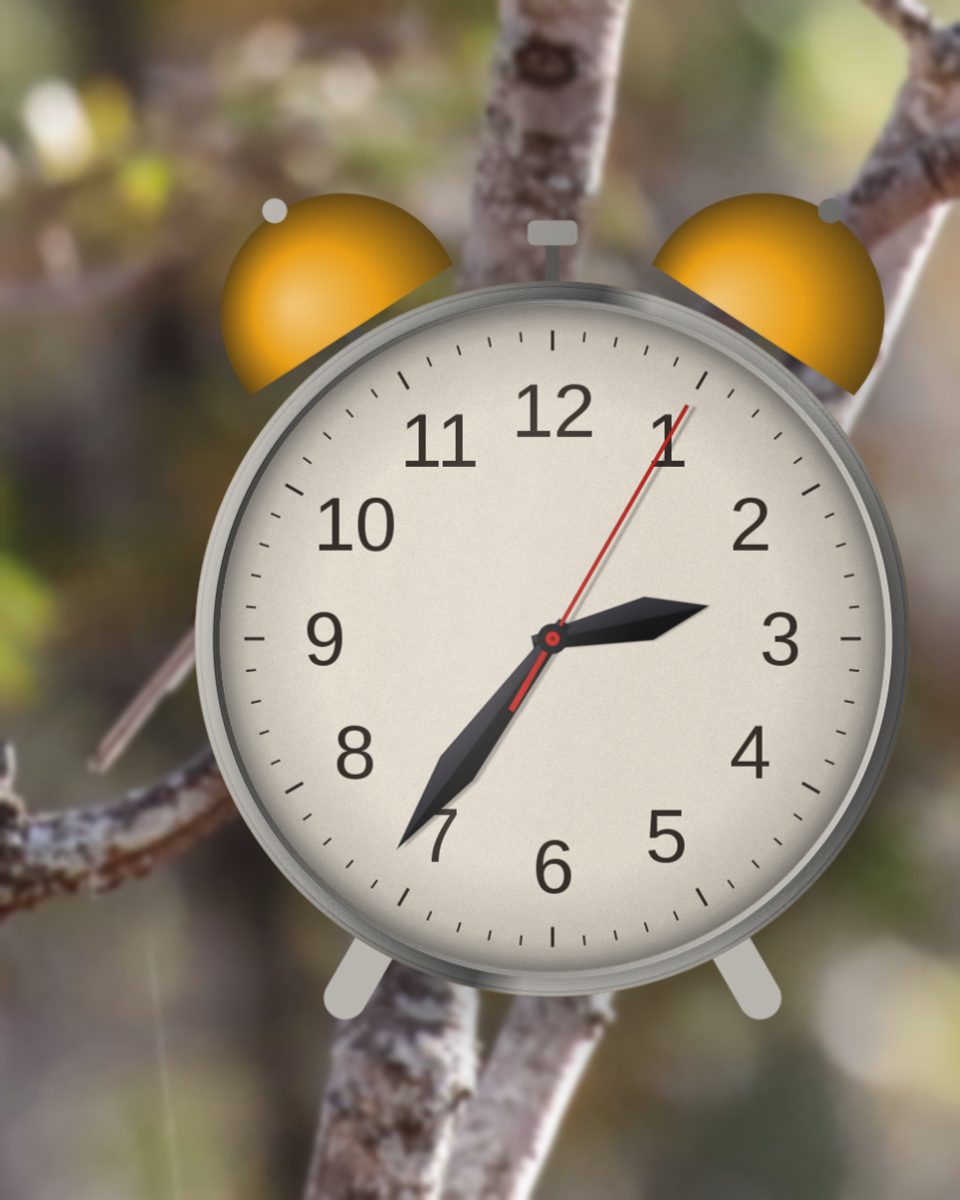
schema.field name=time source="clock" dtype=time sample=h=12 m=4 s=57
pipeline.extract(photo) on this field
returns h=2 m=36 s=5
